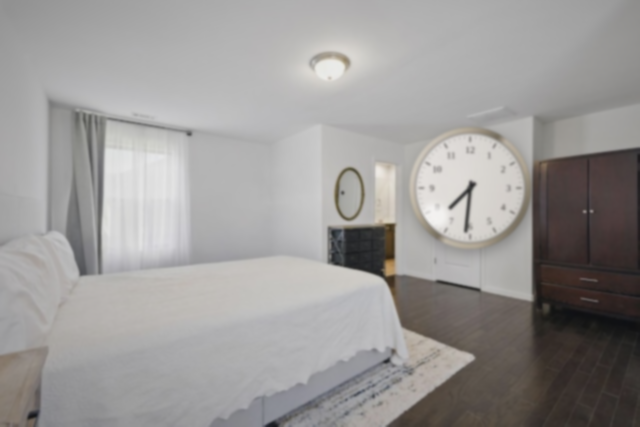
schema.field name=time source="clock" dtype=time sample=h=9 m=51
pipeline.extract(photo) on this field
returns h=7 m=31
